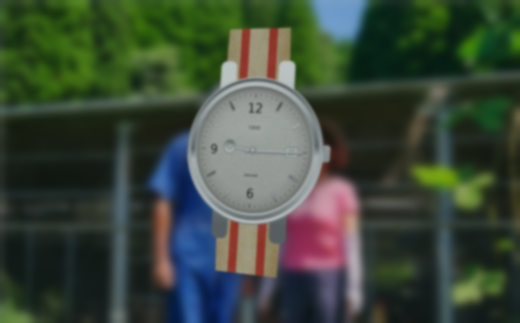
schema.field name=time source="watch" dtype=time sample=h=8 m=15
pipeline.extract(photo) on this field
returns h=9 m=15
